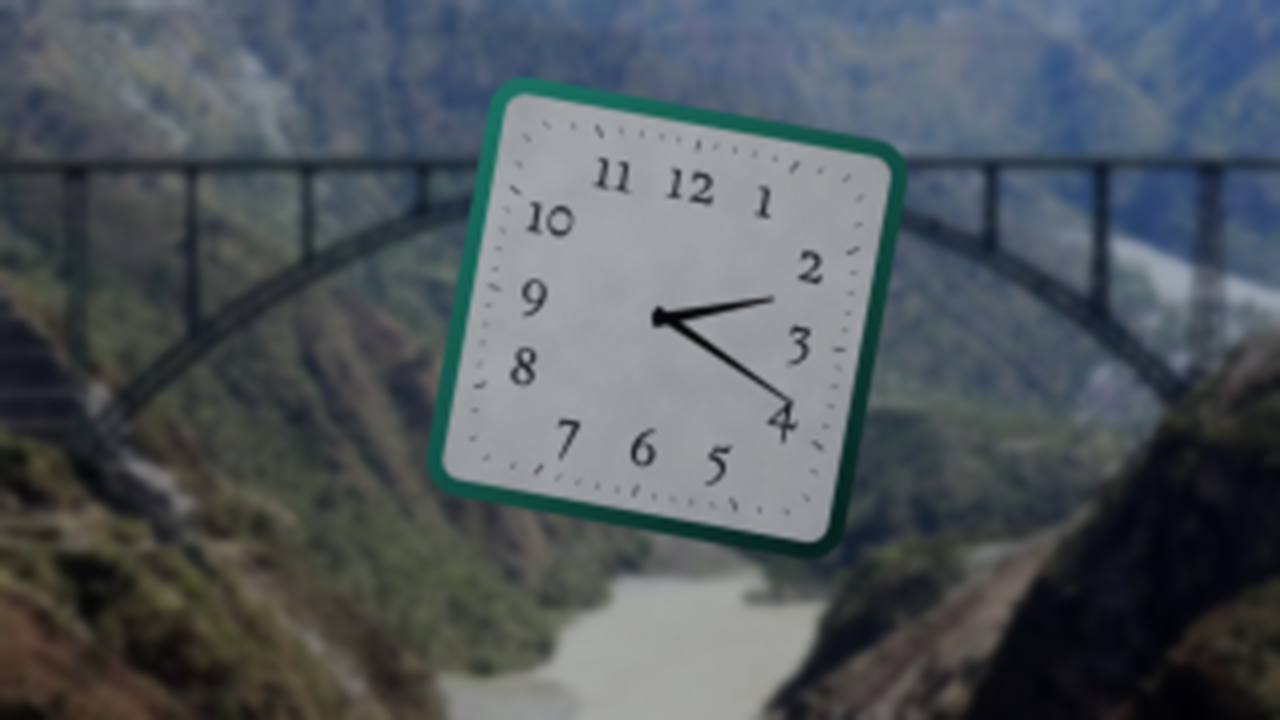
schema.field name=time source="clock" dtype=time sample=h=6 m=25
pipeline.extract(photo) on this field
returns h=2 m=19
